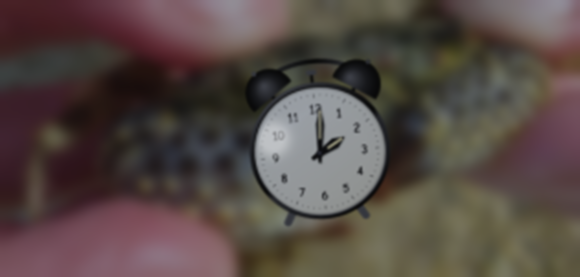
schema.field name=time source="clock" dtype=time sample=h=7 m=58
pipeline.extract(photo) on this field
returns h=2 m=1
